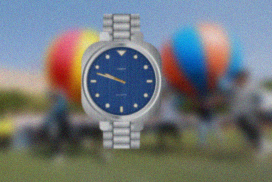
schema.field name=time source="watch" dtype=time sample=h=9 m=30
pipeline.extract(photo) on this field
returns h=9 m=48
